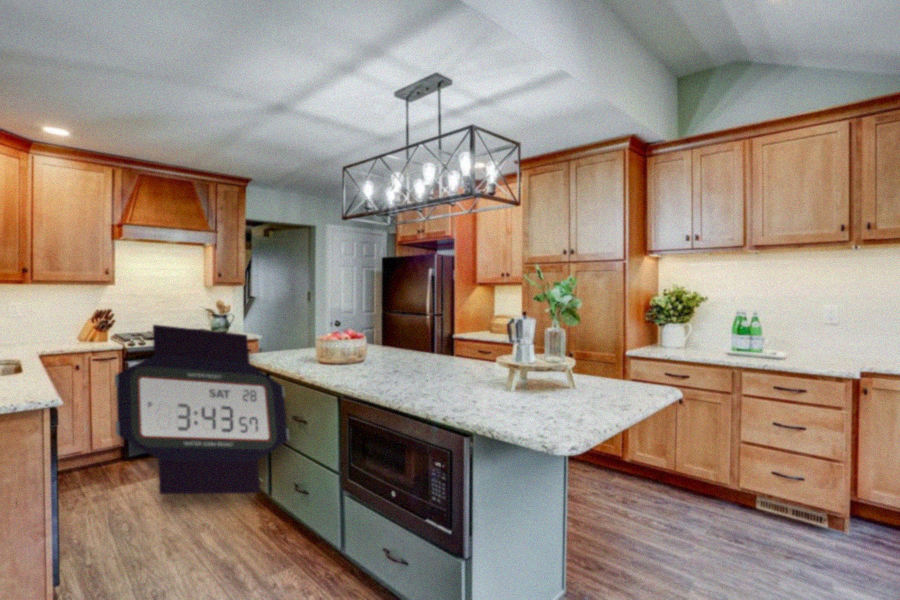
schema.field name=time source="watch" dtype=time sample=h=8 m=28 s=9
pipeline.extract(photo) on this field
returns h=3 m=43 s=57
